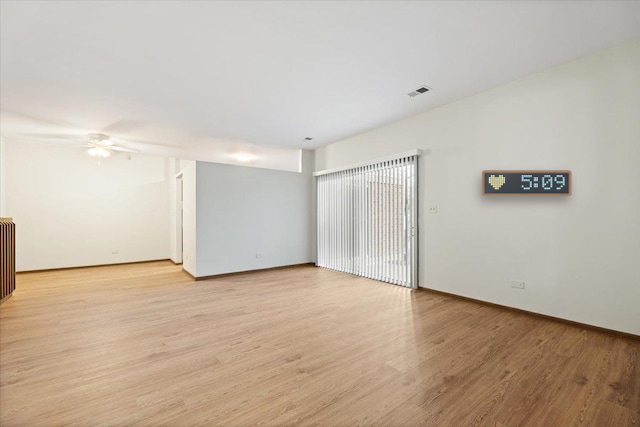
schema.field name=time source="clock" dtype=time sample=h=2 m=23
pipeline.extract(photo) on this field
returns h=5 m=9
